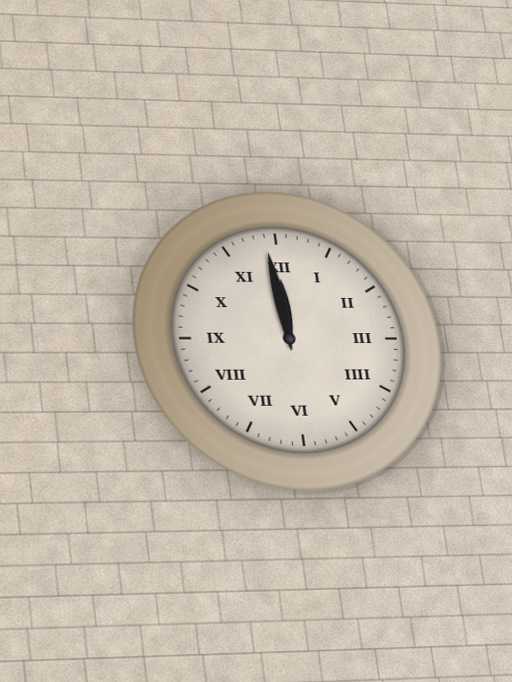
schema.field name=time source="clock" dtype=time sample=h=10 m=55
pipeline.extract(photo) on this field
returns h=11 m=59
